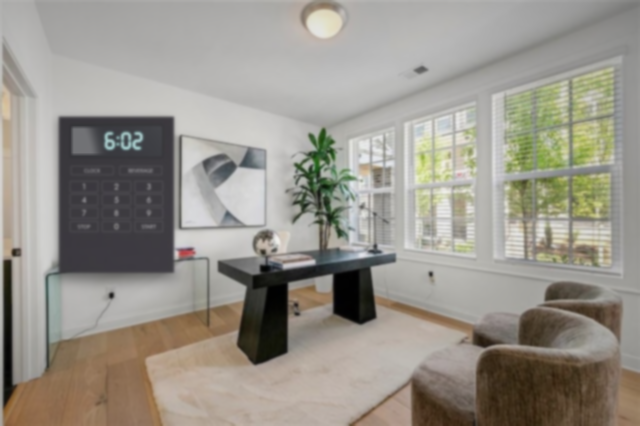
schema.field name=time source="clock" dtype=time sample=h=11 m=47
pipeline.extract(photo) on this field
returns h=6 m=2
